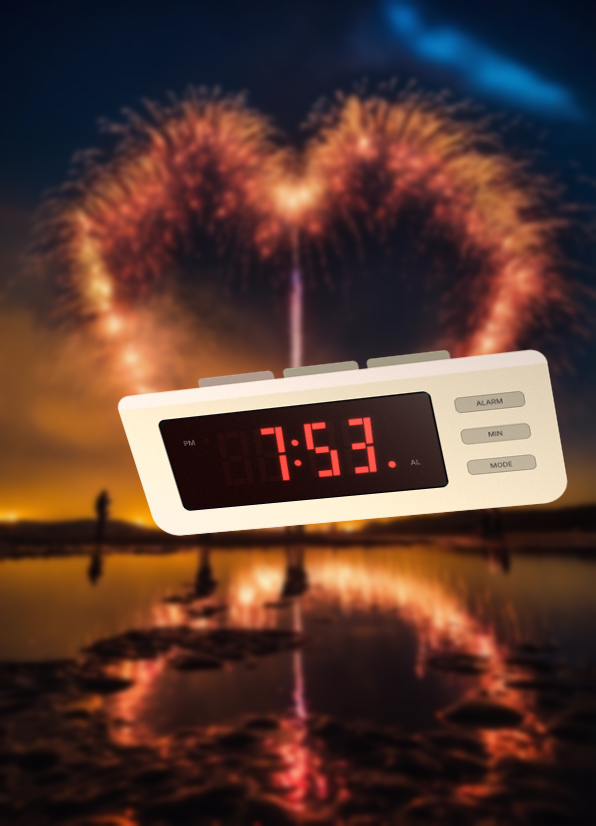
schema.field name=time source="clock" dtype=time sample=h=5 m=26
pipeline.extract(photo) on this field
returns h=7 m=53
